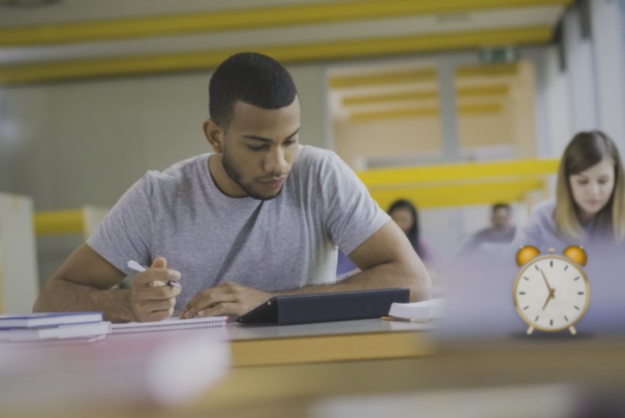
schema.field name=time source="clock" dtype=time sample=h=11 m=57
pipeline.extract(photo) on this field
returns h=6 m=56
